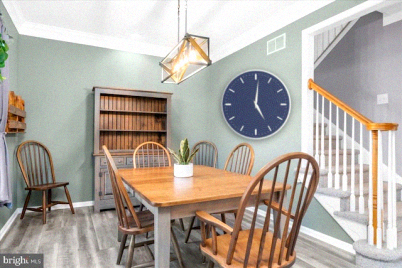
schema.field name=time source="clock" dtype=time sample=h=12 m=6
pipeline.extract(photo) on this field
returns h=5 m=1
